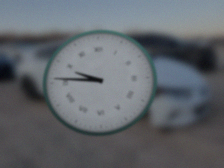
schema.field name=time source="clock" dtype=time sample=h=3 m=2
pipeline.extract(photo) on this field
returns h=9 m=46
